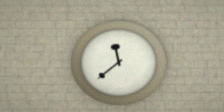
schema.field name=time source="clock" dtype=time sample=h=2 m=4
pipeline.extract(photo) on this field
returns h=11 m=38
